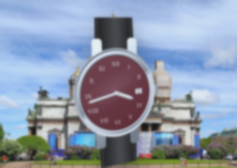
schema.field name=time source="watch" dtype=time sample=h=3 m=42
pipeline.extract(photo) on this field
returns h=3 m=43
